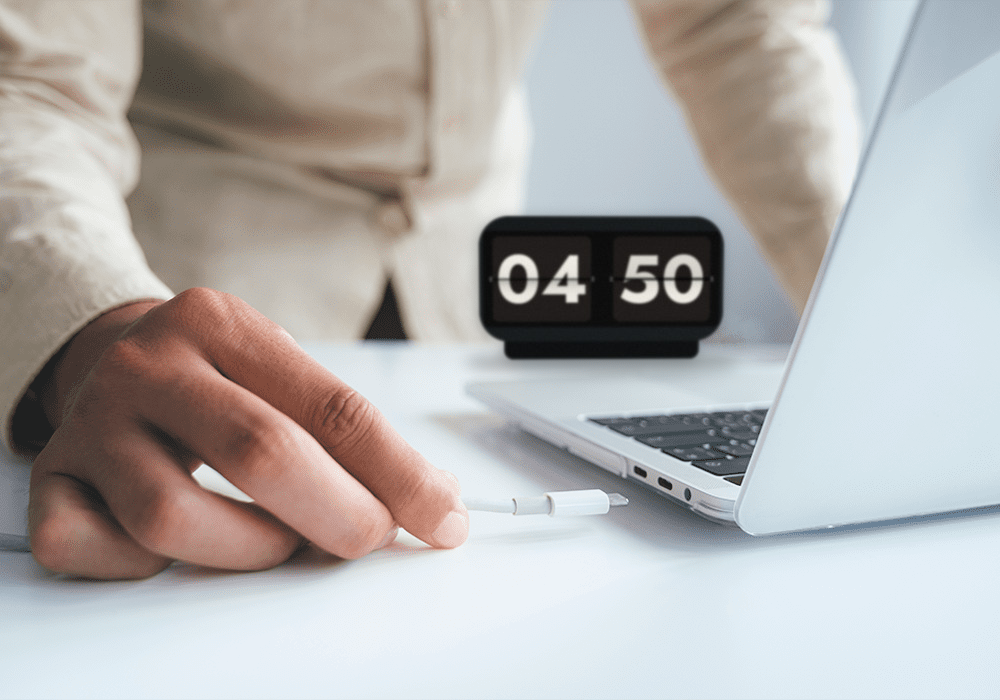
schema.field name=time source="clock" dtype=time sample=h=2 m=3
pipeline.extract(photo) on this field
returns h=4 m=50
